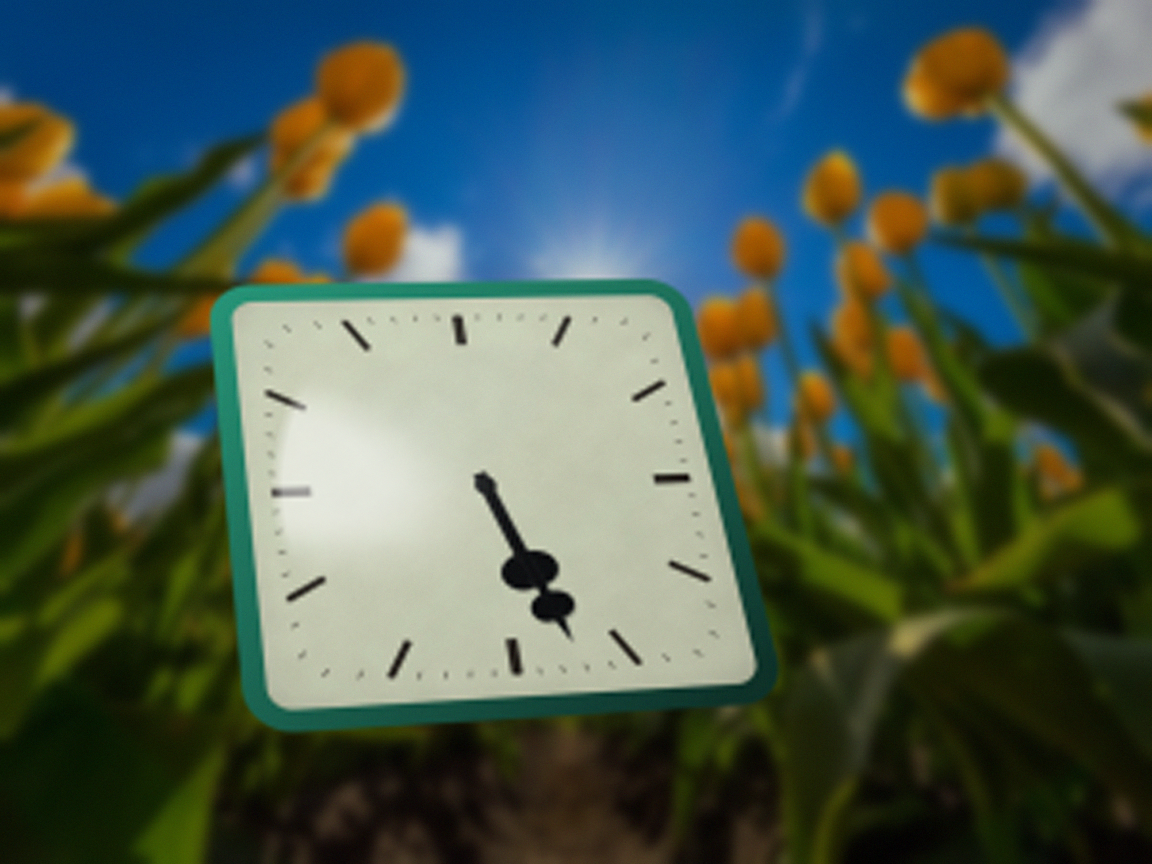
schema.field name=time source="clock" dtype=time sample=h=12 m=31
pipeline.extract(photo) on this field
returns h=5 m=27
